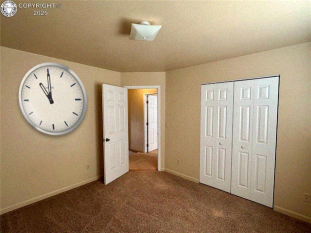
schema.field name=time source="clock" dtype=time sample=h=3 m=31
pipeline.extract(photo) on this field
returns h=11 m=0
